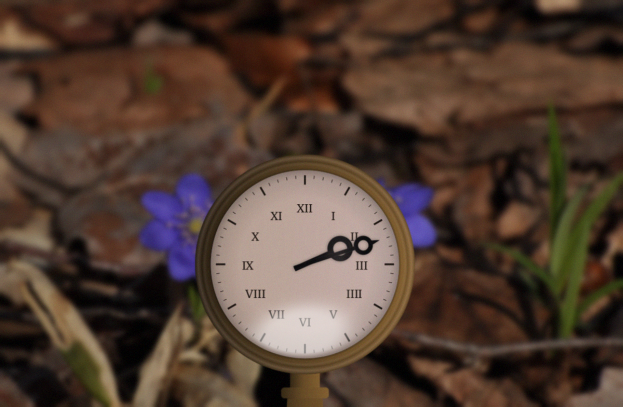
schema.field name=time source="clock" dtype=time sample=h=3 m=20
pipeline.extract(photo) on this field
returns h=2 m=12
